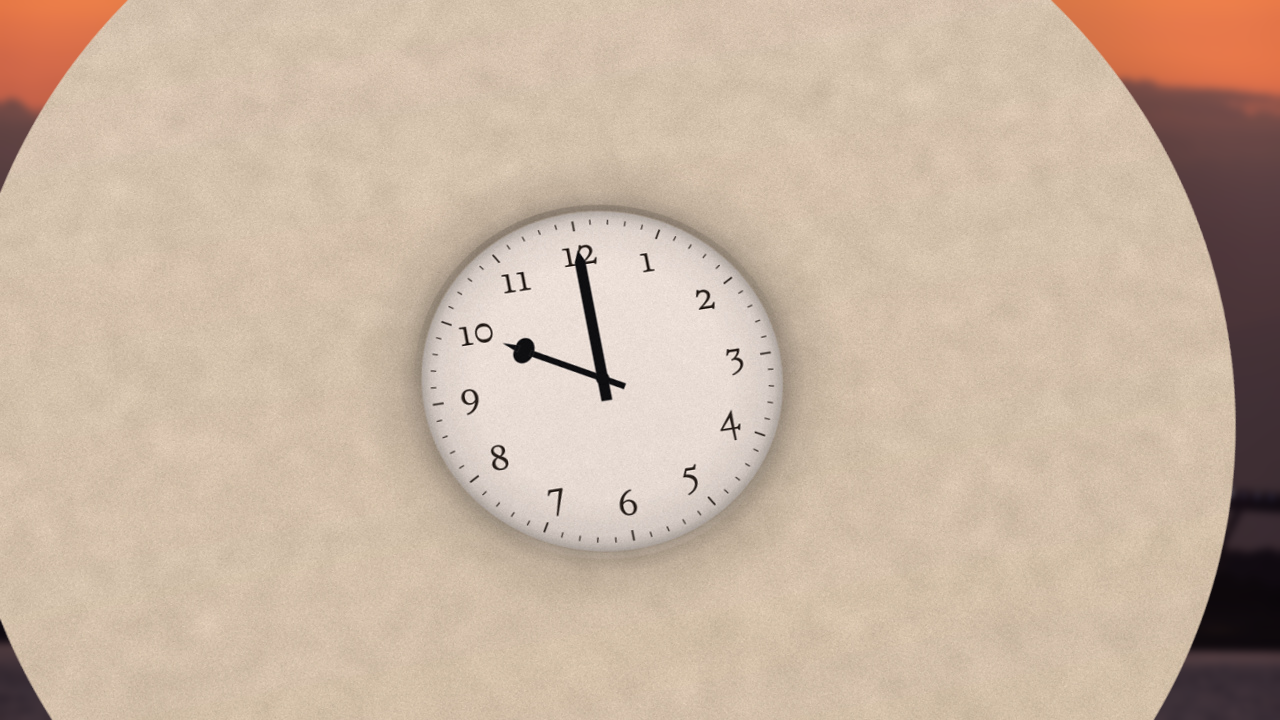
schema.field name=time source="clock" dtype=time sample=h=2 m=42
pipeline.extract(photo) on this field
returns h=10 m=0
